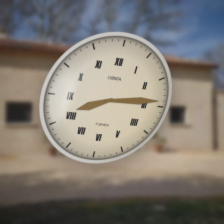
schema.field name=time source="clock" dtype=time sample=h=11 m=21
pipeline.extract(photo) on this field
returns h=8 m=14
